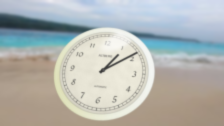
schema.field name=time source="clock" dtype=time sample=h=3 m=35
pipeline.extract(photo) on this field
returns h=1 m=9
